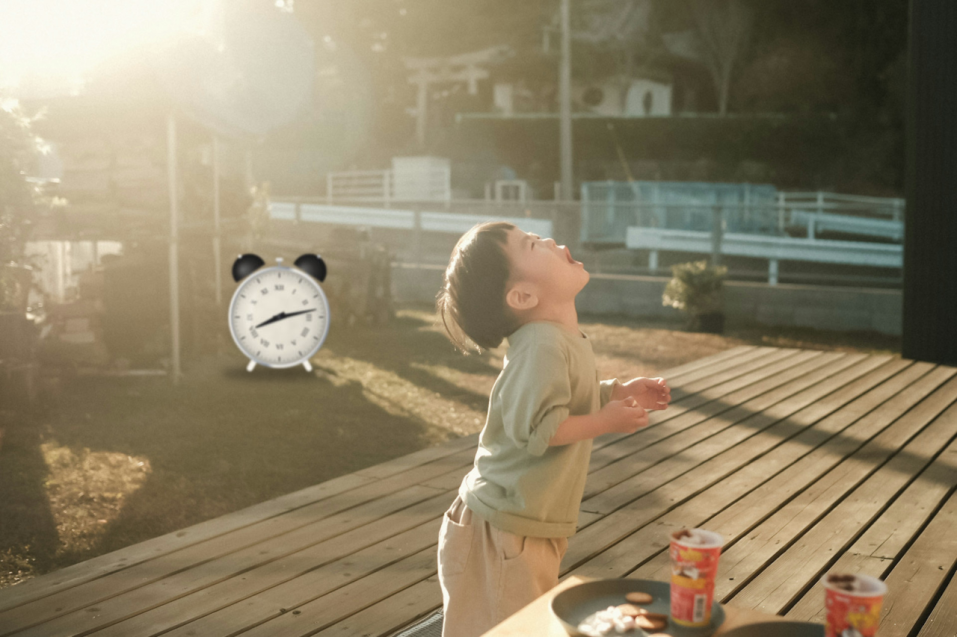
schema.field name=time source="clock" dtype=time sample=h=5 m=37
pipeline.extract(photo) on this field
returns h=8 m=13
